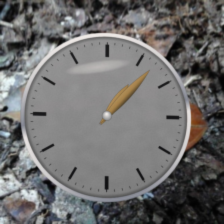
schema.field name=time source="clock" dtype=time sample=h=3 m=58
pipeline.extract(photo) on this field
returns h=1 m=7
